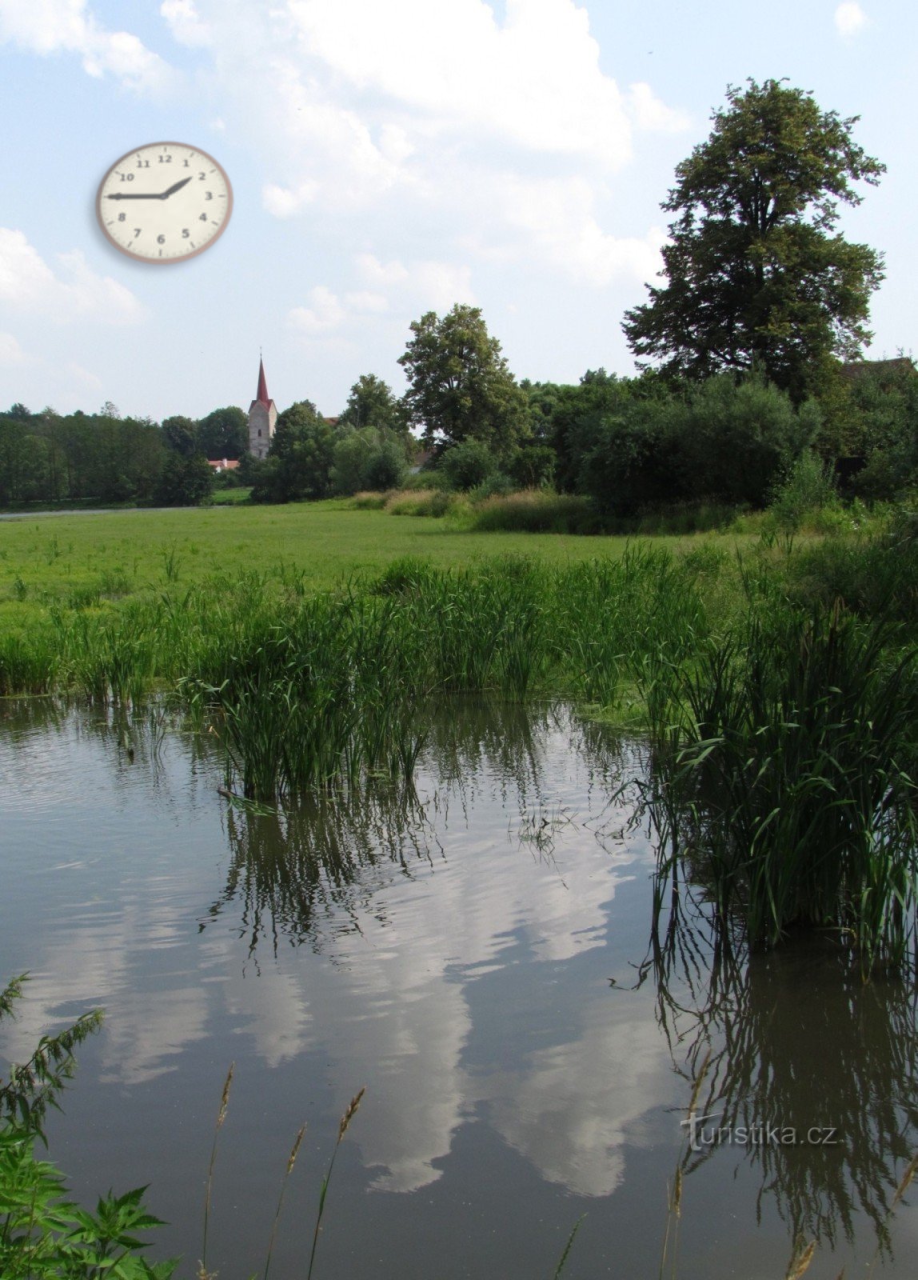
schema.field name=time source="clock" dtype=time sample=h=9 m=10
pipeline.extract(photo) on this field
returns h=1 m=45
